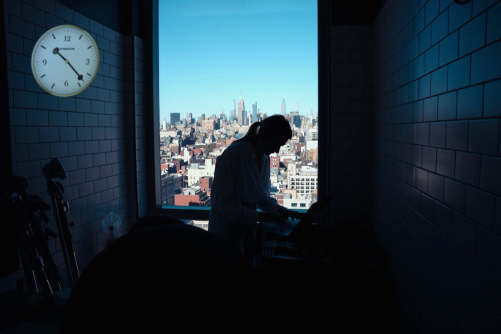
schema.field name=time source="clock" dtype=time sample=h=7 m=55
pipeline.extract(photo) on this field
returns h=10 m=23
